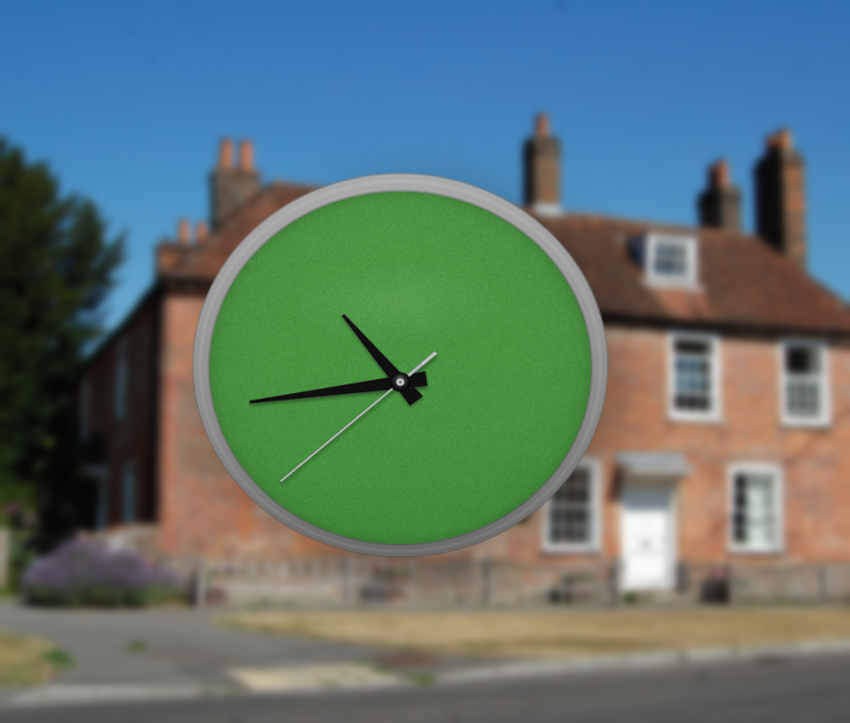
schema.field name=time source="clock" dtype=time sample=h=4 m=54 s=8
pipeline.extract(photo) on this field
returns h=10 m=43 s=38
